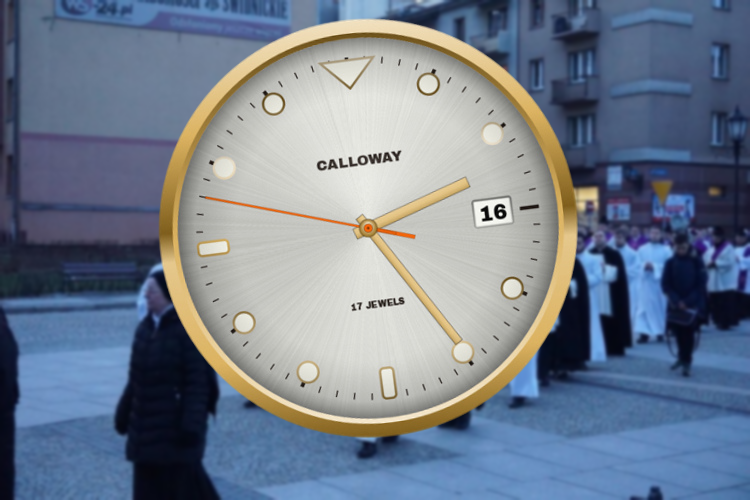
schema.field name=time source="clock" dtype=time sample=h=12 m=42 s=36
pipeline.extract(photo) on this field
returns h=2 m=24 s=48
